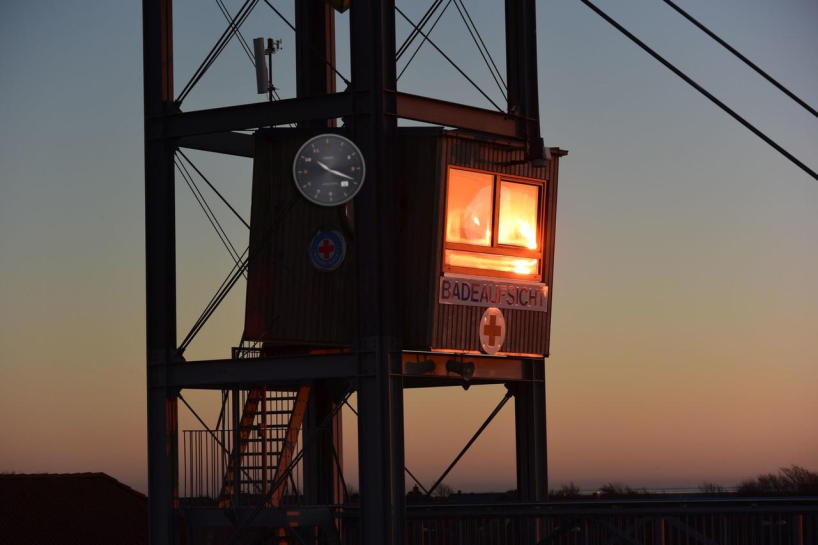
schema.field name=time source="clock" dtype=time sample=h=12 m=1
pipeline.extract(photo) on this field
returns h=10 m=19
